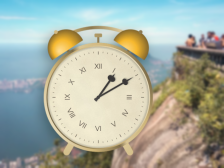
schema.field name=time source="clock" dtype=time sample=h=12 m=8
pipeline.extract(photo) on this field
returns h=1 m=10
